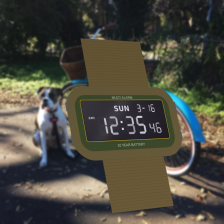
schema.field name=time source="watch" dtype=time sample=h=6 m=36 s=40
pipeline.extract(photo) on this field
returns h=12 m=35 s=46
